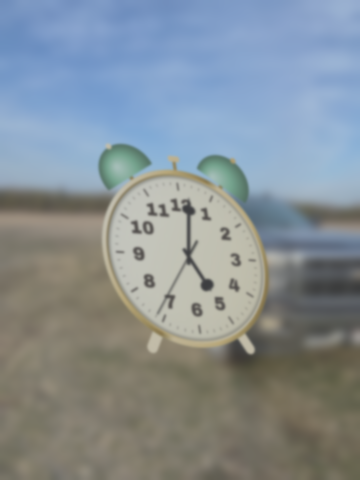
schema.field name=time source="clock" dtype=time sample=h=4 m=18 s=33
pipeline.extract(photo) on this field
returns h=5 m=1 s=36
